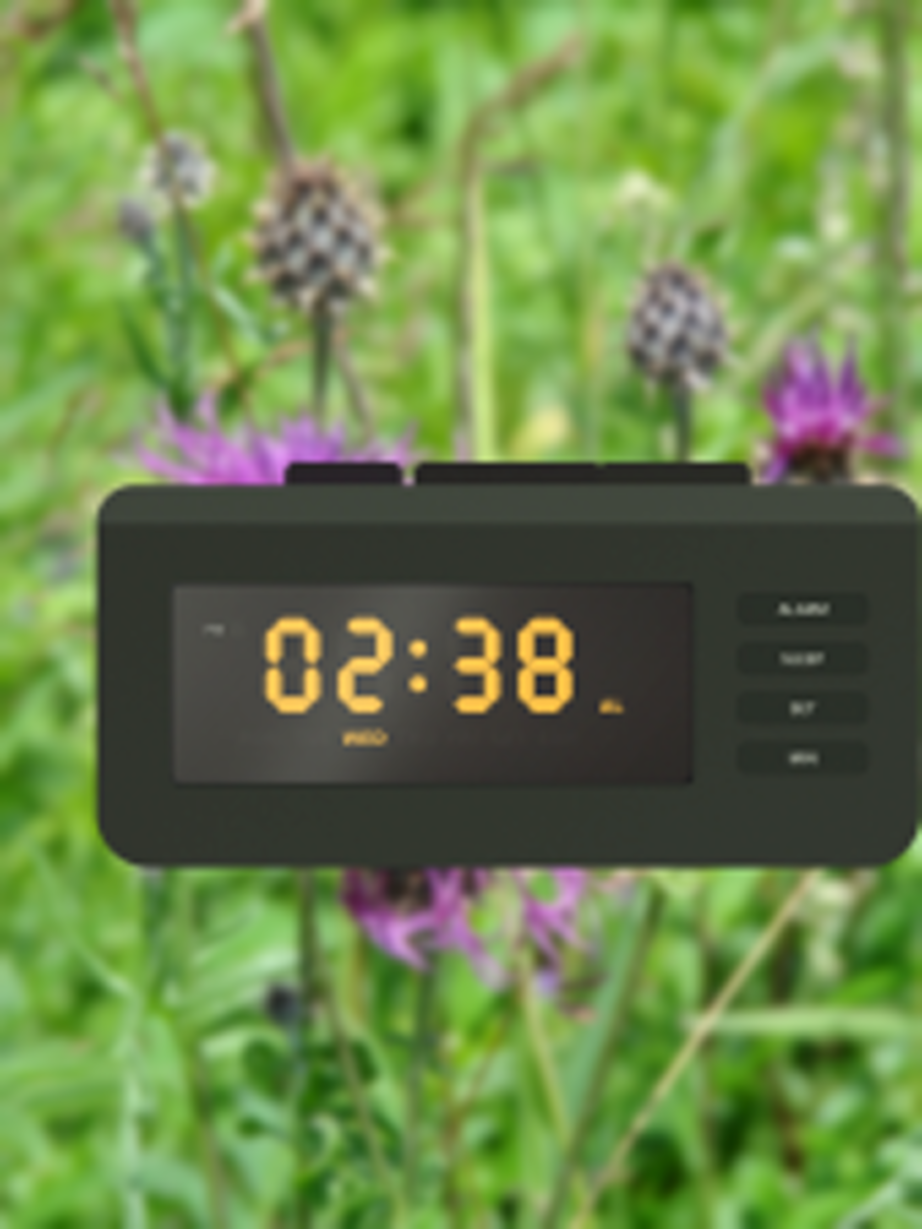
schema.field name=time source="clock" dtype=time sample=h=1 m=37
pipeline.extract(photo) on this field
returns h=2 m=38
